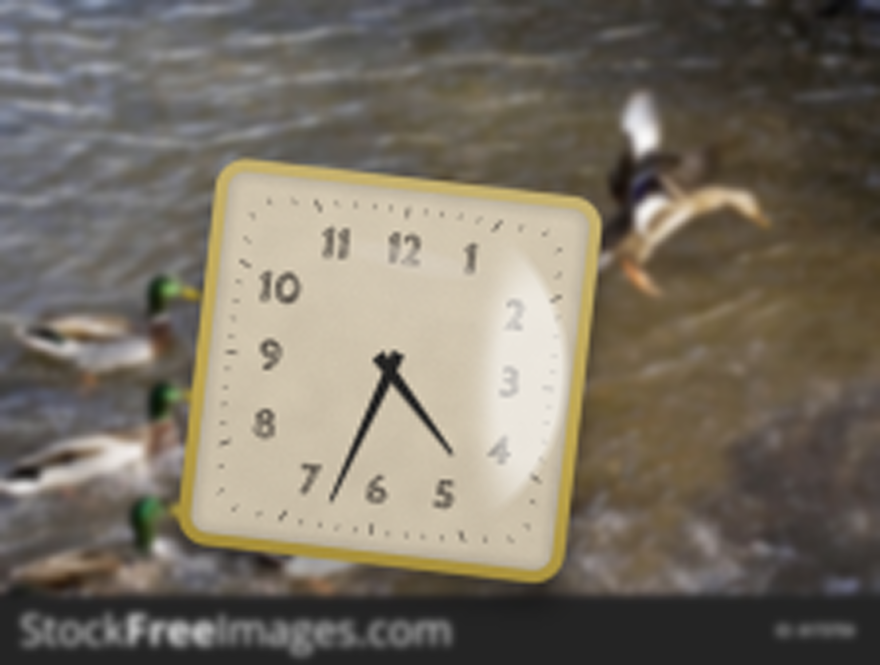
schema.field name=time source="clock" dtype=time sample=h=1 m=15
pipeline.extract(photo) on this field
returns h=4 m=33
